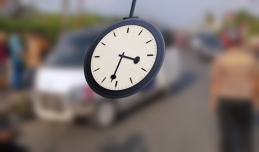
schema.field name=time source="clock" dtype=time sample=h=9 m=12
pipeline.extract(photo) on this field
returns h=3 m=32
